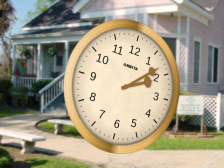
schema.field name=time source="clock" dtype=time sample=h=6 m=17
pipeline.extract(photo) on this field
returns h=2 m=8
